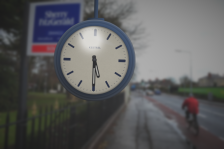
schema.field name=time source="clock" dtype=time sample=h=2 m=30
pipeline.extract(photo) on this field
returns h=5 m=30
